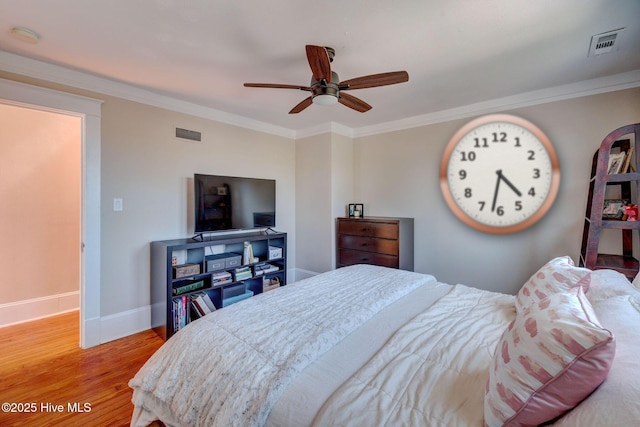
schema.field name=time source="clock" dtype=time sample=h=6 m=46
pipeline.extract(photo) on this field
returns h=4 m=32
